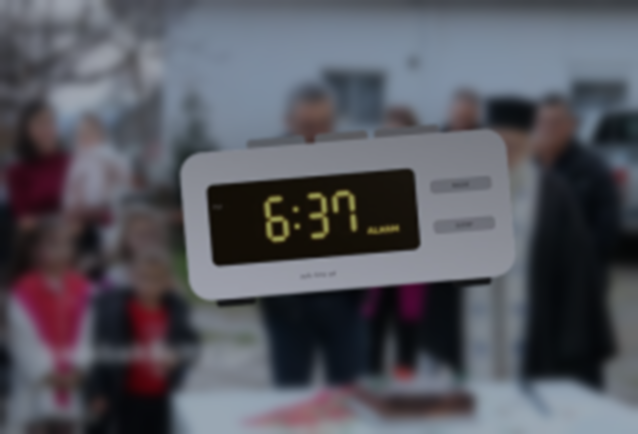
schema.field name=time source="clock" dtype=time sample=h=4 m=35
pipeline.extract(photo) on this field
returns h=6 m=37
